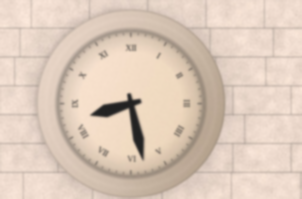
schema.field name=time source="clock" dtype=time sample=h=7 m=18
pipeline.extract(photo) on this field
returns h=8 m=28
